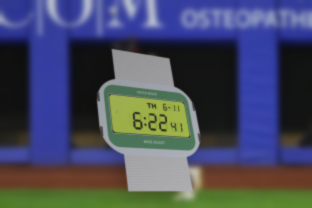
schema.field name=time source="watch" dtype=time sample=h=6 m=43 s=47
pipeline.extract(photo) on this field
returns h=6 m=22 s=41
